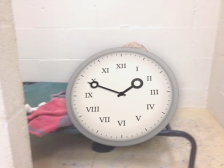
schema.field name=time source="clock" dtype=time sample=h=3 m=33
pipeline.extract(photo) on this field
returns h=1 m=49
